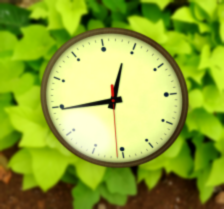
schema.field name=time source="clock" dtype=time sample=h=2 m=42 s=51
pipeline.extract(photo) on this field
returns h=12 m=44 s=31
